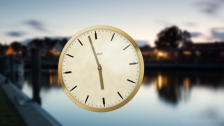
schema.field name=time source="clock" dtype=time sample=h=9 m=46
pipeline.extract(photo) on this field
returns h=5 m=58
